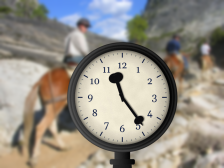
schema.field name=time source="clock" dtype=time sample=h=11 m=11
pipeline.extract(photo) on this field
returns h=11 m=24
